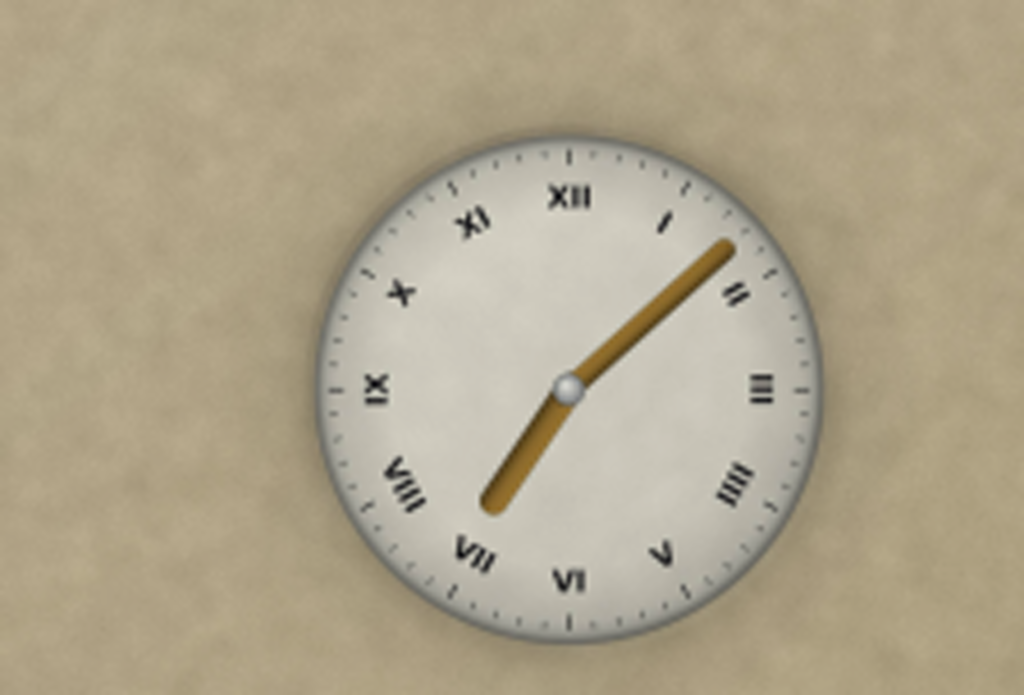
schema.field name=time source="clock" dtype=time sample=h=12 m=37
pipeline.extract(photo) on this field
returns h=7 m=8
